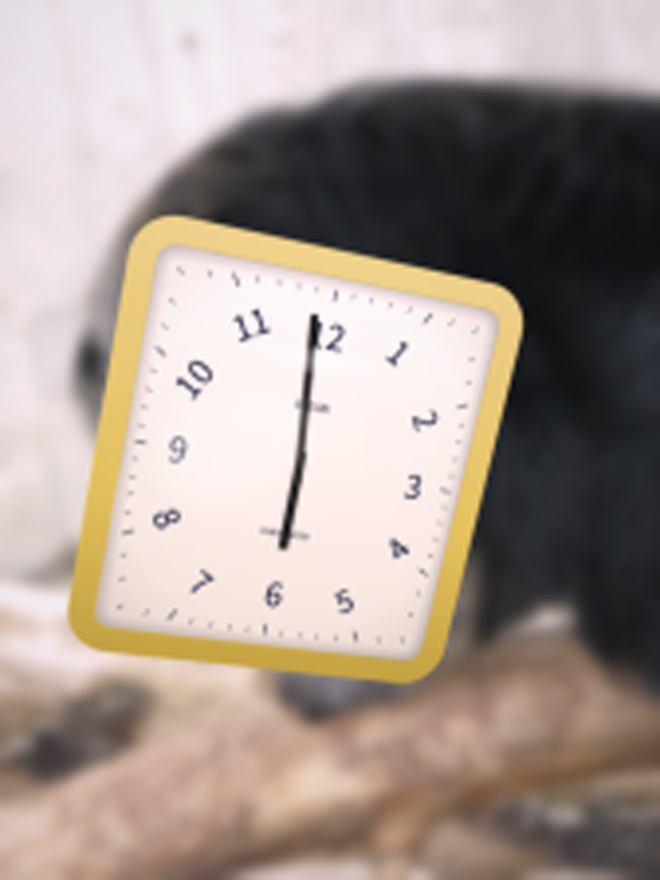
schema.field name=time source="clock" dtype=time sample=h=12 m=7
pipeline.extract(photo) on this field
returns h=5 m=59
